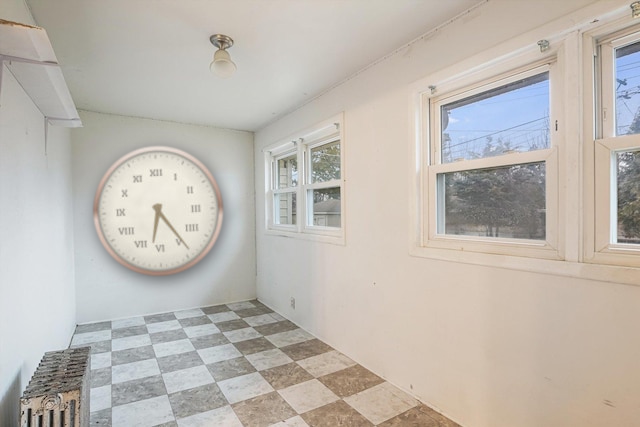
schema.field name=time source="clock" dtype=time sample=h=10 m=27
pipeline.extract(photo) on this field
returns h=6 m=24
